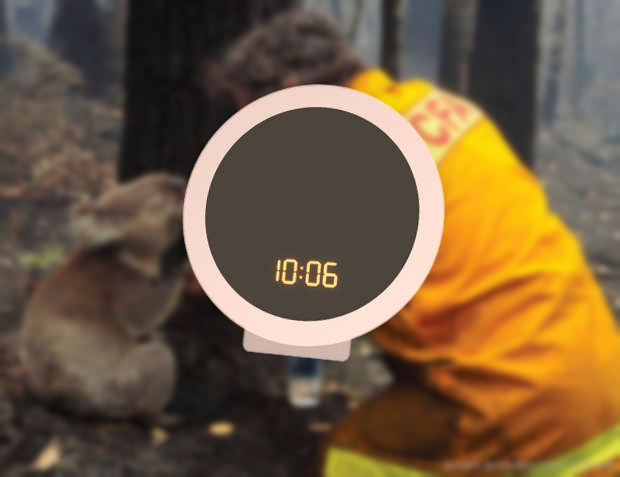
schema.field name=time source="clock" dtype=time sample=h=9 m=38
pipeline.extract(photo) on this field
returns h=10 m=6
